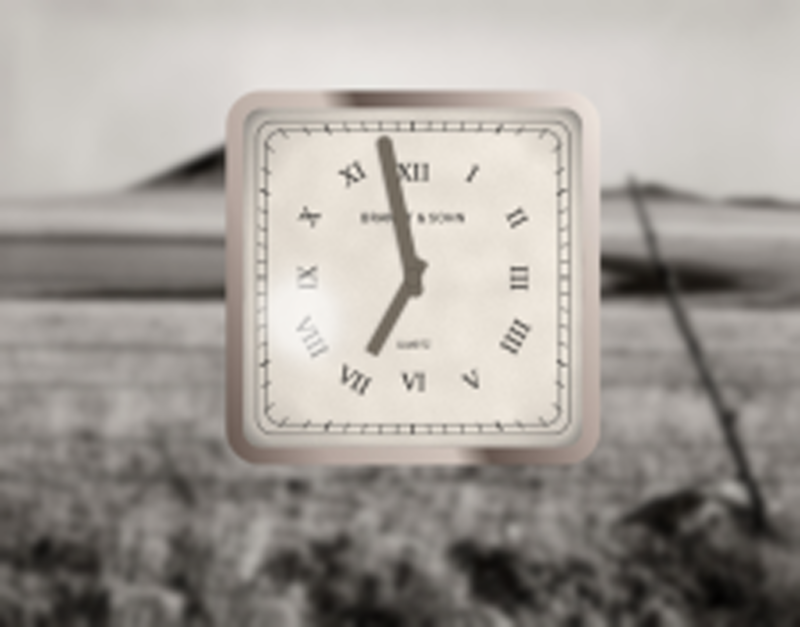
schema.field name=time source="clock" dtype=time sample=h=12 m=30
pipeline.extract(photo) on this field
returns h=6 m=58
